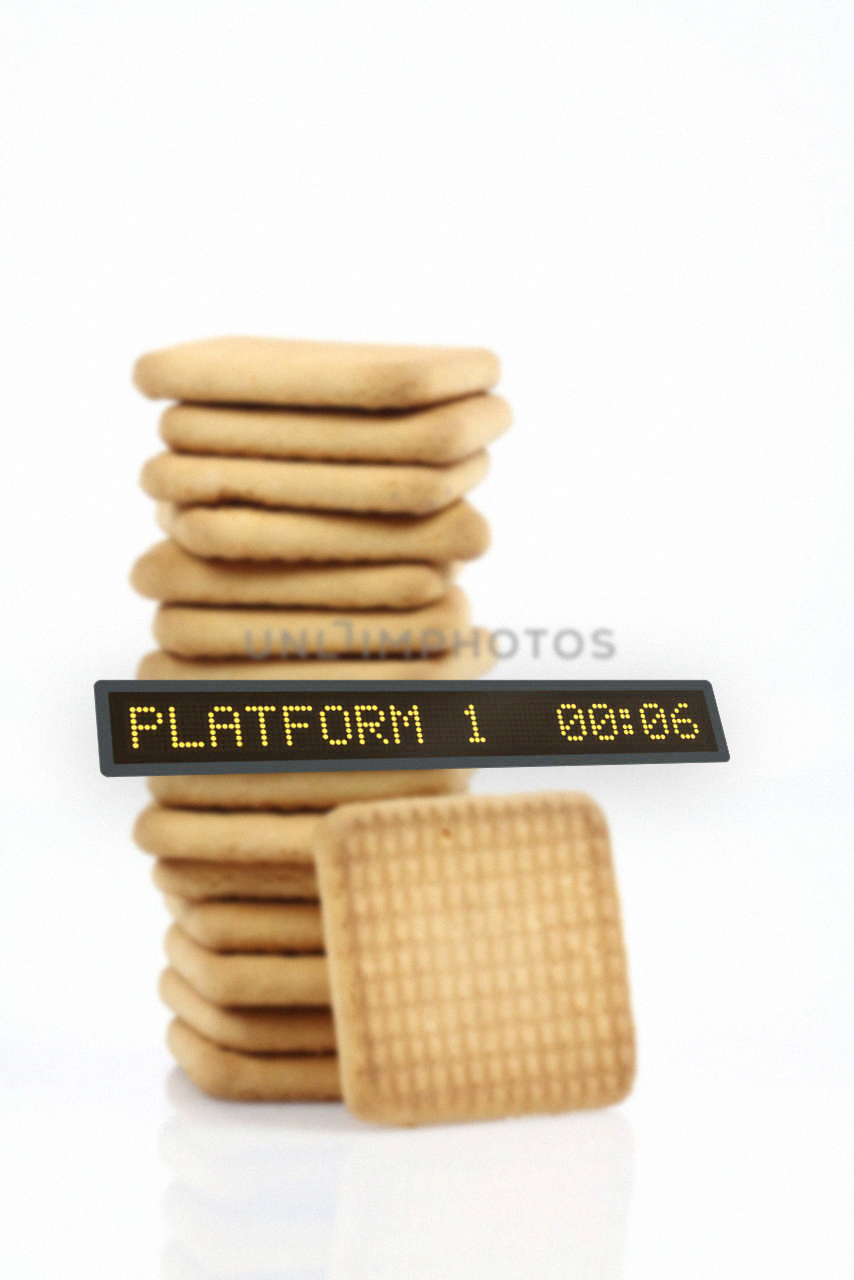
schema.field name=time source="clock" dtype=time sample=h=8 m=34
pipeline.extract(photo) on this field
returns h=0 m=6
